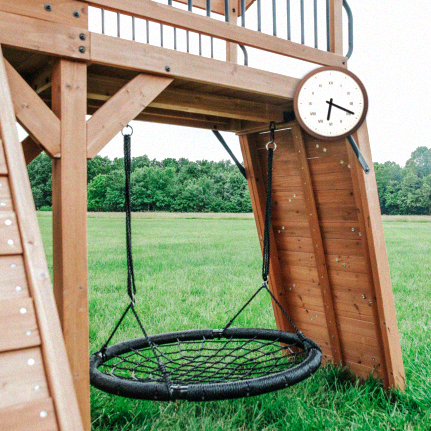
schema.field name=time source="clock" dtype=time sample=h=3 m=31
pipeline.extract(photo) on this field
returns h=6 m=19
